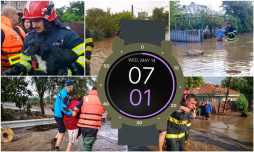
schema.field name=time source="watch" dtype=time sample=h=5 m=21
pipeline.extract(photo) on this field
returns h=7 m=1
